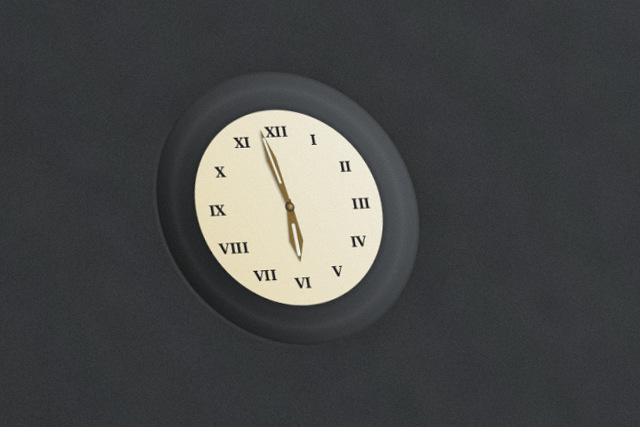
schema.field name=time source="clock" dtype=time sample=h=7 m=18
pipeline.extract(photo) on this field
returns h=5 m=58
